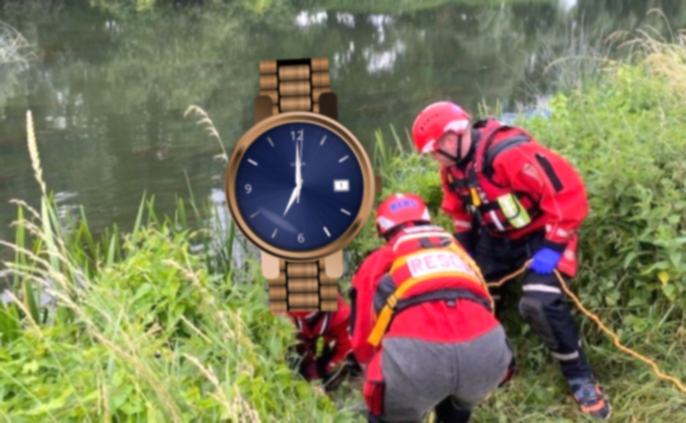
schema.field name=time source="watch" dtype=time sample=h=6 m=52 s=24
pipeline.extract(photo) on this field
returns h=7 m=0 s=1
